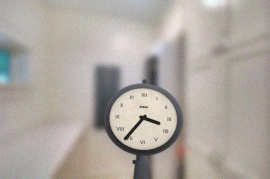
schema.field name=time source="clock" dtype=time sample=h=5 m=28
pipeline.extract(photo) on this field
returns h=3 m=36
